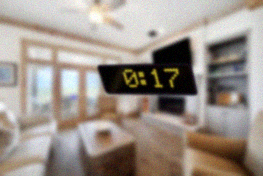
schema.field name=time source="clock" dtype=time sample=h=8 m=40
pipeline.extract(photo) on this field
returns h=0 m=17
